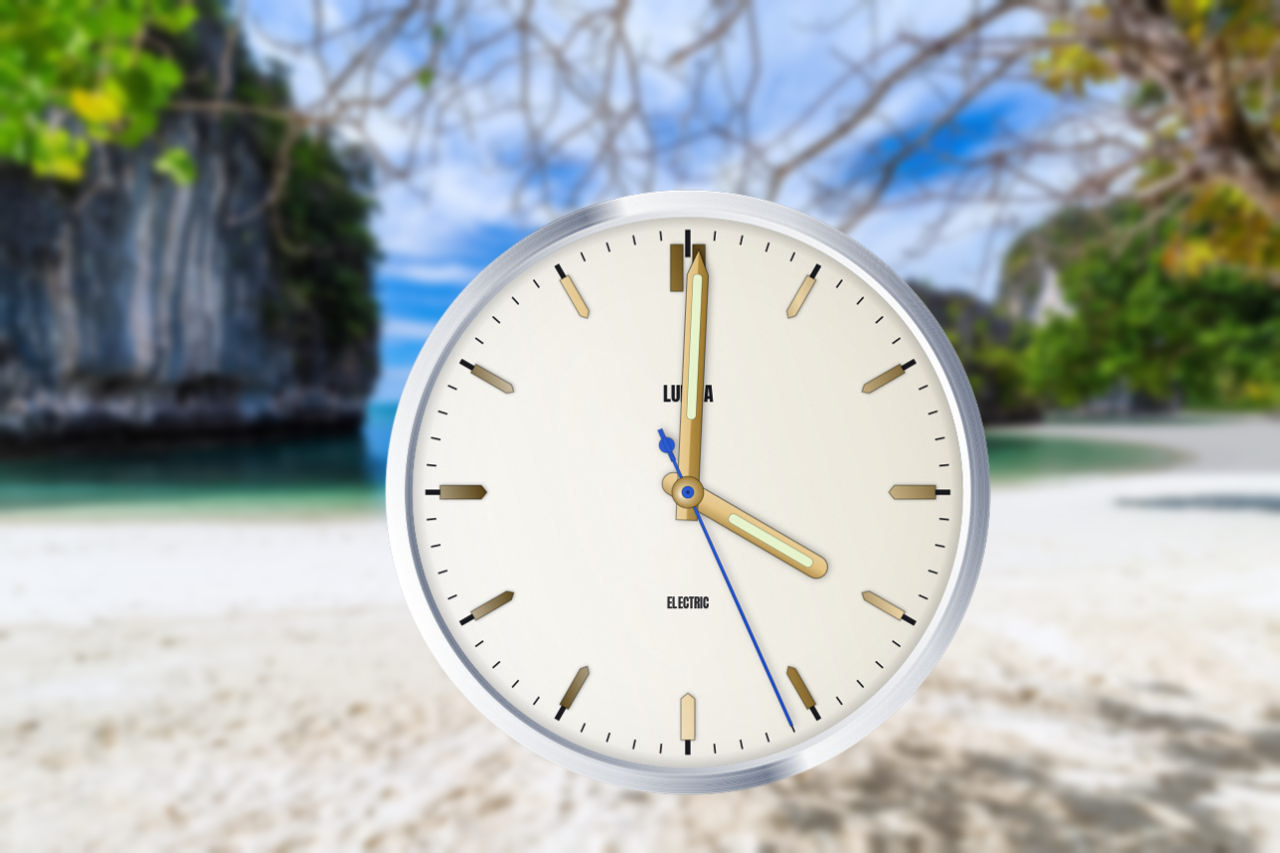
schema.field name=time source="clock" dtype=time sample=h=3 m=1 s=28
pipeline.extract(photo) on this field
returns h=4 m=0 s=26
